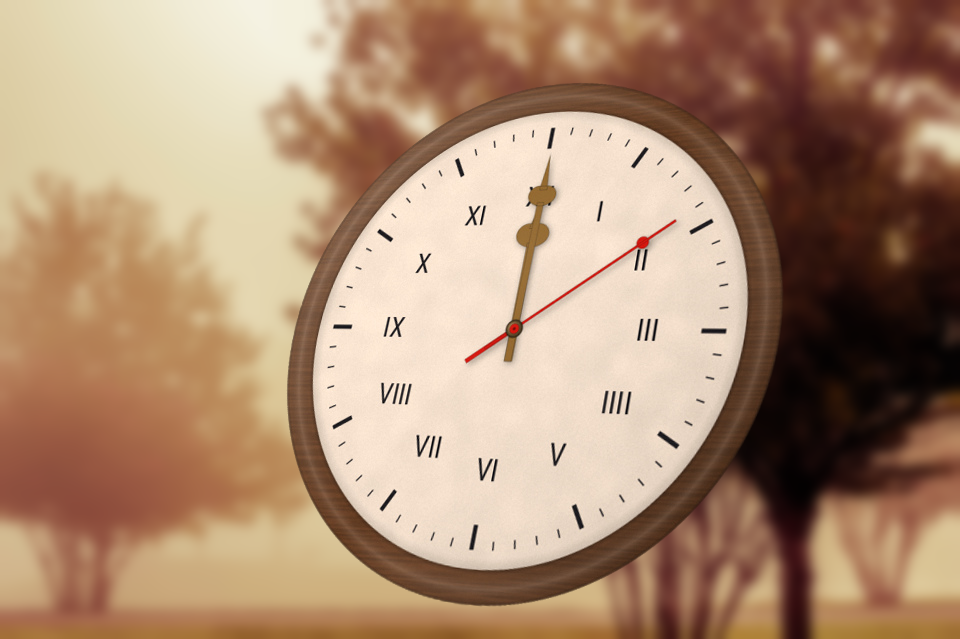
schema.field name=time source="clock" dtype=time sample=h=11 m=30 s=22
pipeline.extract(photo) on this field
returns h=12 m=0 s=9
